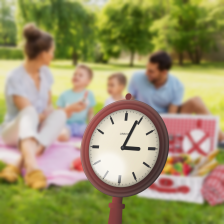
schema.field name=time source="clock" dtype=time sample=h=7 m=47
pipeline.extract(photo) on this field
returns h=3 m=4
